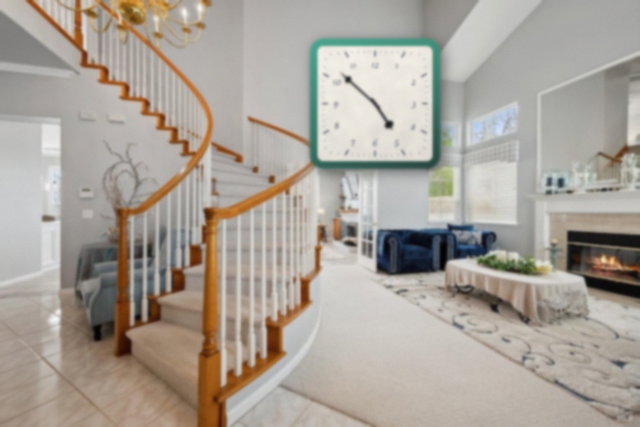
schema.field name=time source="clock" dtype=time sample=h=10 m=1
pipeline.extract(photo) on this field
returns h=4 m=52
